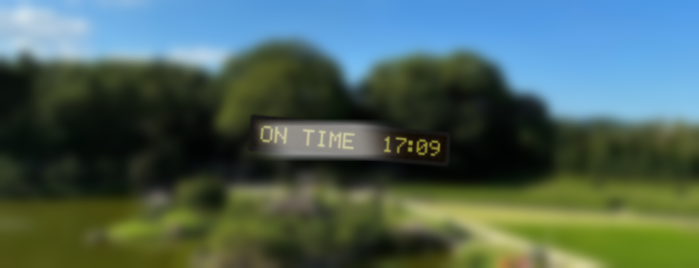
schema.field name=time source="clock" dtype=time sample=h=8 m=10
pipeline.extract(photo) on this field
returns h=17 m=9
